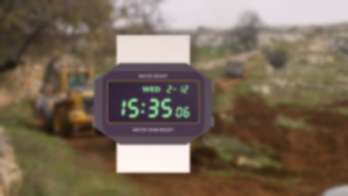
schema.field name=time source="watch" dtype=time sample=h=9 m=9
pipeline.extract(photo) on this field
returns h=15 m=35
